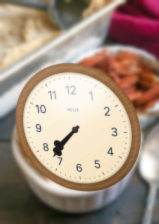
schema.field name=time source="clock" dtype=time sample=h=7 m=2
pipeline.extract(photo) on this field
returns h=7 m=37
